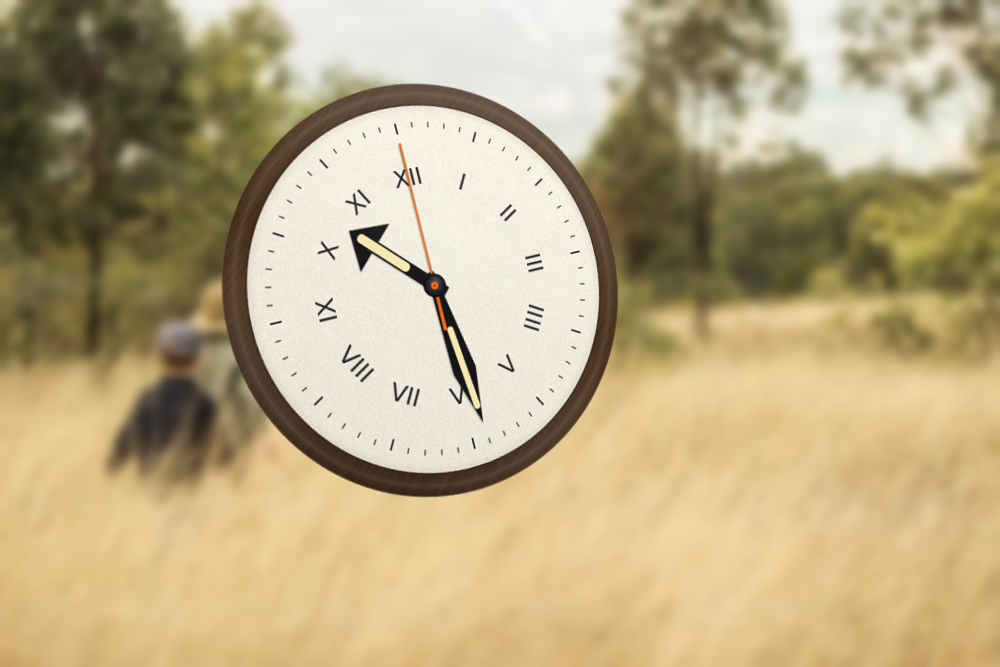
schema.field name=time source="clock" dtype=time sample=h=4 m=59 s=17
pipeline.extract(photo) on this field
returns h=10 m=29 s=0
